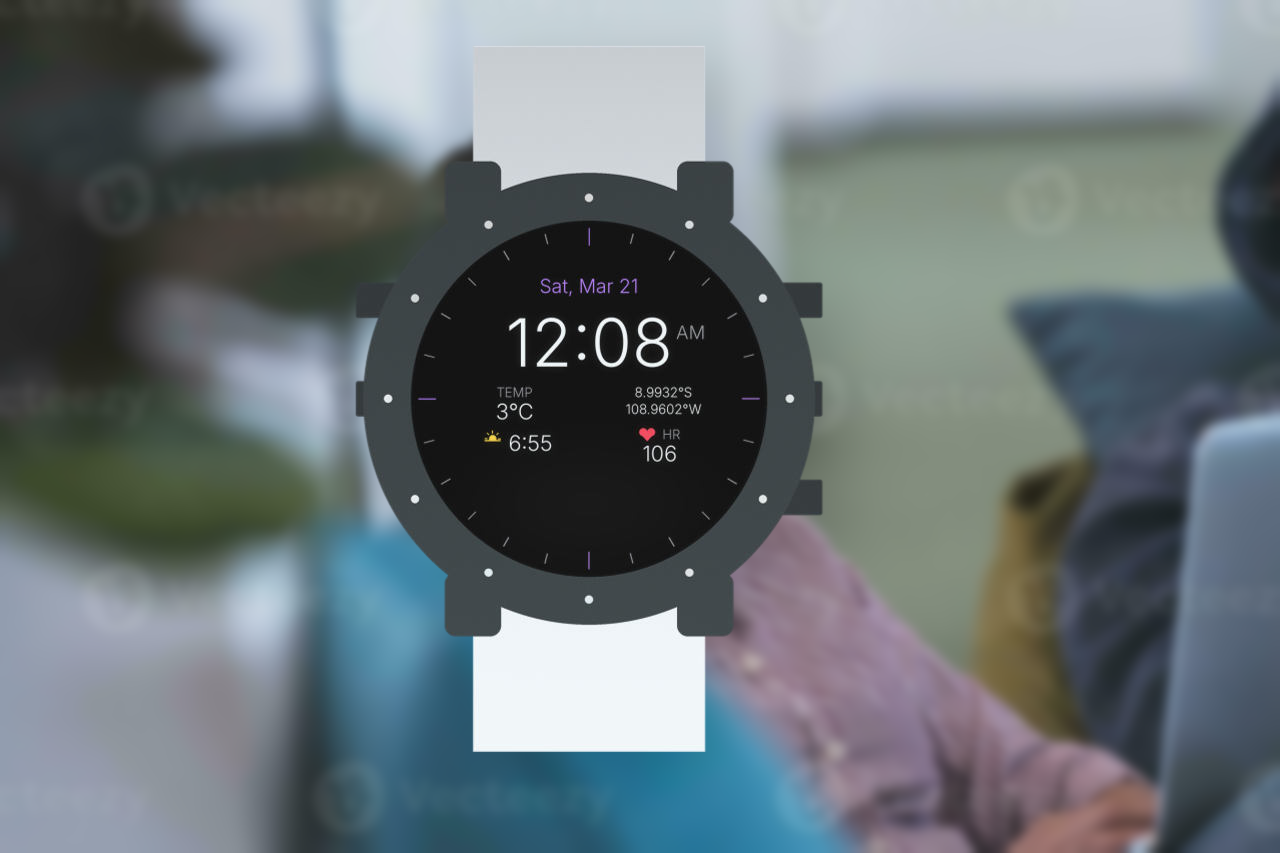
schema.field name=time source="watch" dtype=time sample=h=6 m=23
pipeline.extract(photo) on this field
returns h=12 m=8
